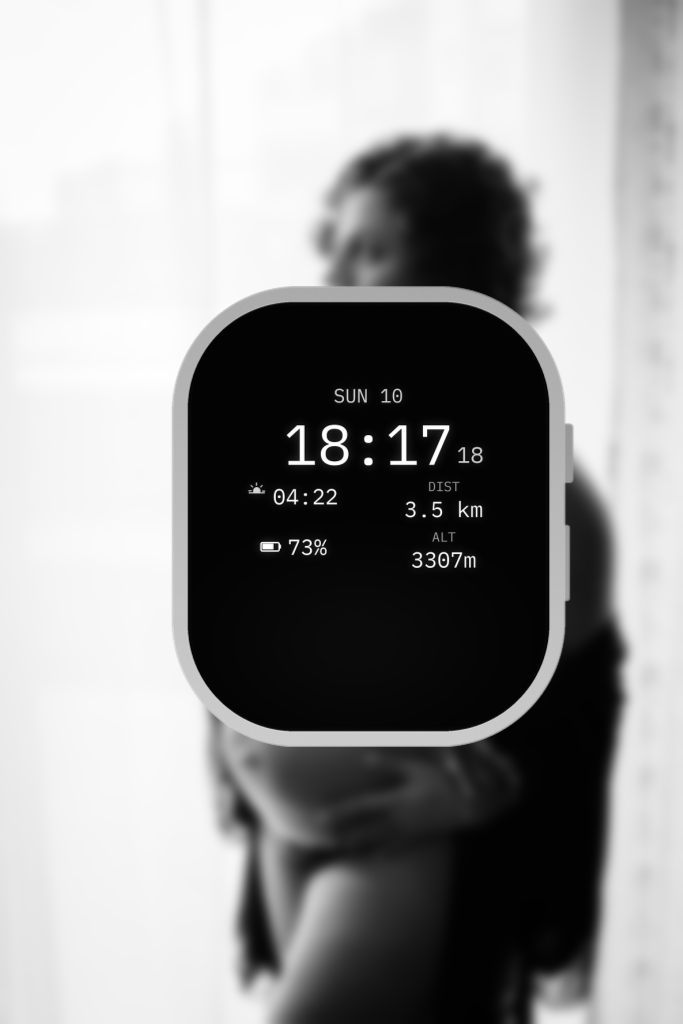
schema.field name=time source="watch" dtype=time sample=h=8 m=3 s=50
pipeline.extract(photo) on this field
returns h=18 m=17 s=18
